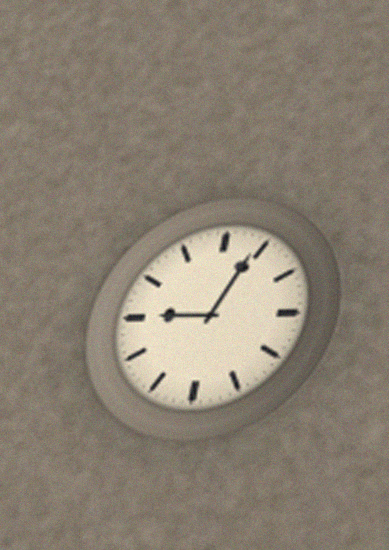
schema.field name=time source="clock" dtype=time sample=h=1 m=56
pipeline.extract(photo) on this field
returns h=9 m=4
